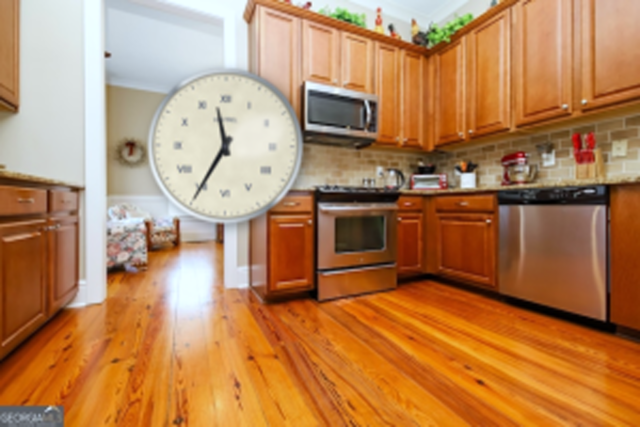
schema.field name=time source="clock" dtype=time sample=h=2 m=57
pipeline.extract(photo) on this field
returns h=11 m=35
